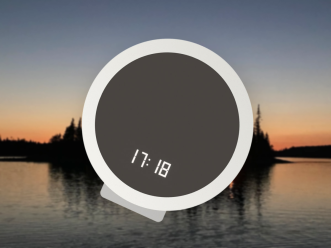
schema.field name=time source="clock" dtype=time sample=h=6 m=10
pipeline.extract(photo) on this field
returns h=17 m=18
